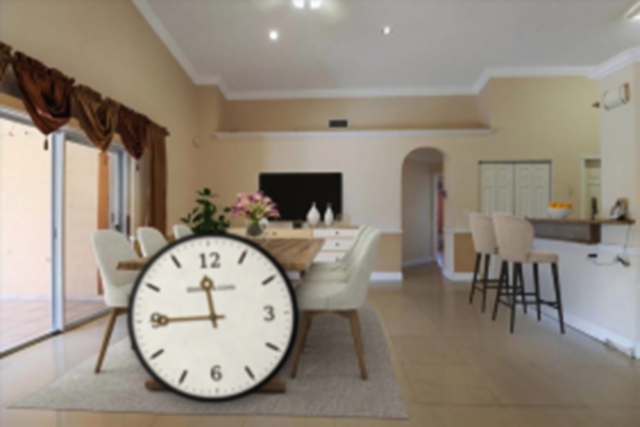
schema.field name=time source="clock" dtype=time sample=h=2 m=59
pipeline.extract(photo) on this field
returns h=11 m=45
